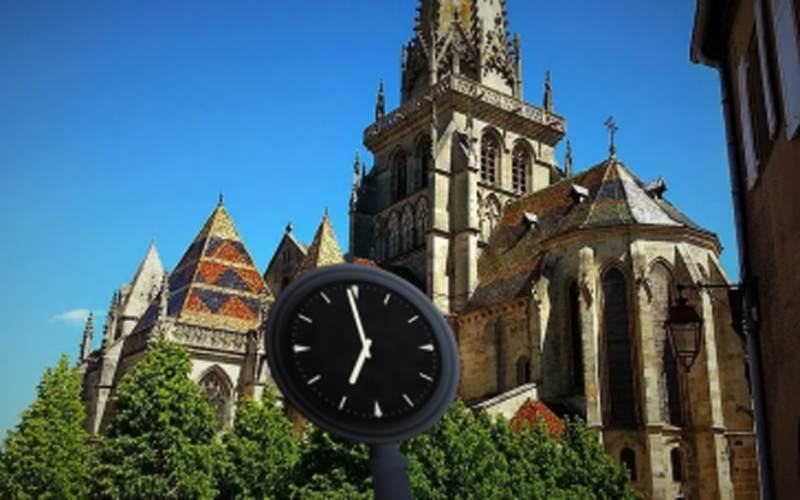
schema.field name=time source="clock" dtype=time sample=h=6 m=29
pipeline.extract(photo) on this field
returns h=6 m=59
